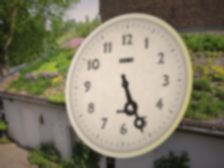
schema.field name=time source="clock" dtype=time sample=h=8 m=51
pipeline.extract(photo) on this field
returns h=5 m=26
